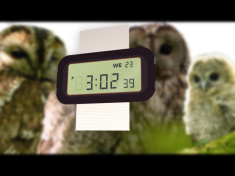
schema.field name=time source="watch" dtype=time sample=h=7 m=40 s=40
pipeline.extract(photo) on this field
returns h=3 m=2 s=39
